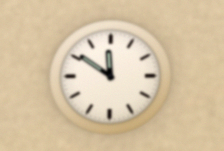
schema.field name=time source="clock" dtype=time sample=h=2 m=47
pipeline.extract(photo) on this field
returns h=11 m=51
